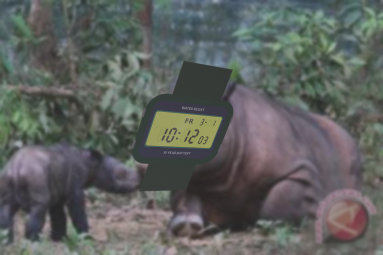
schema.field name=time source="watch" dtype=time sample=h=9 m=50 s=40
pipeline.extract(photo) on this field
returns h=10 m=12 s=3
